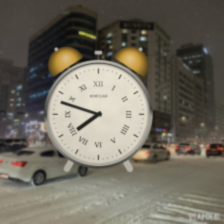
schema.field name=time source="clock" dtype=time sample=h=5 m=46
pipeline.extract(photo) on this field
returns h=7 m=48
